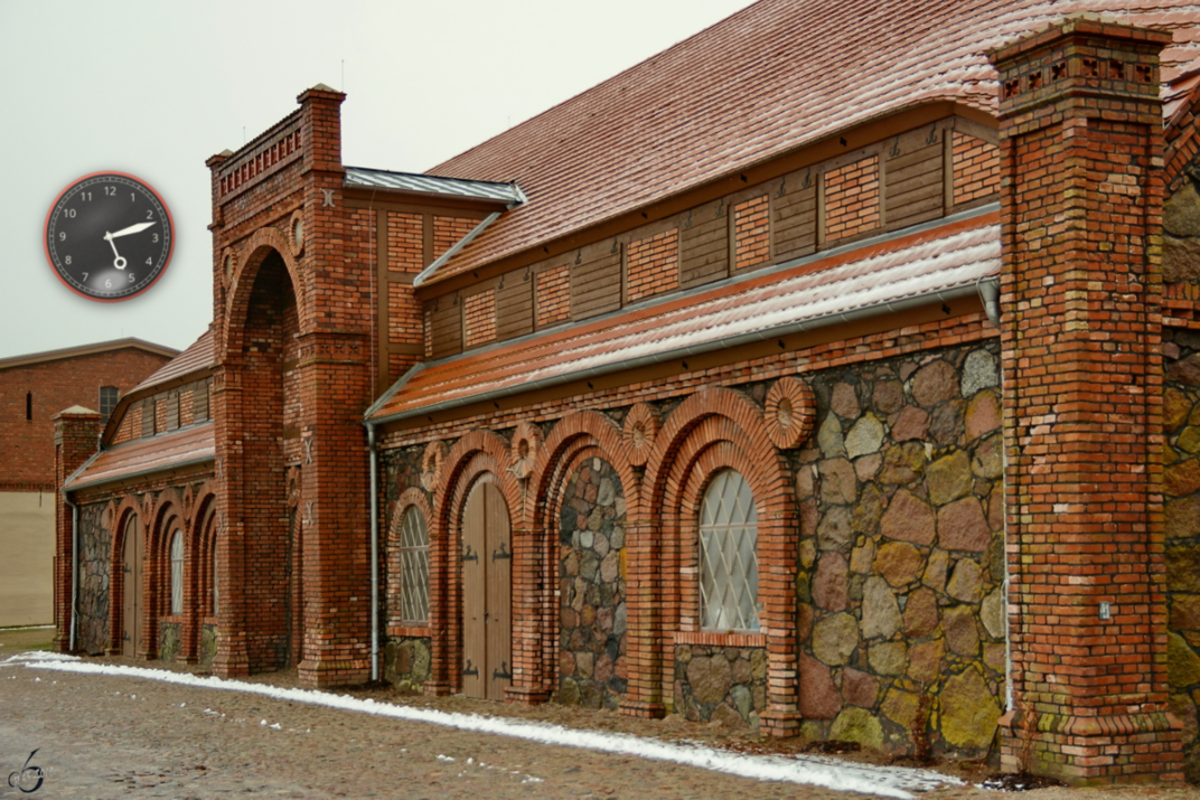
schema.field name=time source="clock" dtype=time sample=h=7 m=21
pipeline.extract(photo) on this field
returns h=5 m=12
